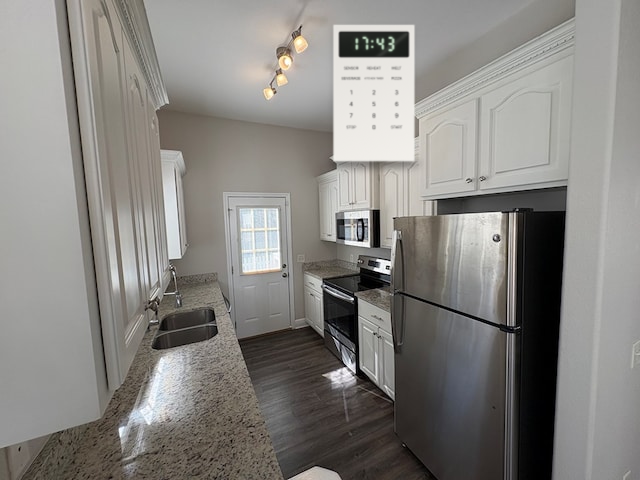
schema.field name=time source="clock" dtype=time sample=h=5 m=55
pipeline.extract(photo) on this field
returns h=17 m=43
